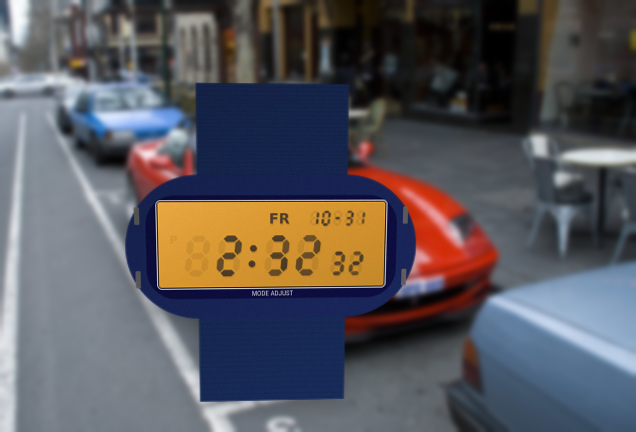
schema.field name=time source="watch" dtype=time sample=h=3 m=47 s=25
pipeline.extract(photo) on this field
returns h=2 m=32 s=32
